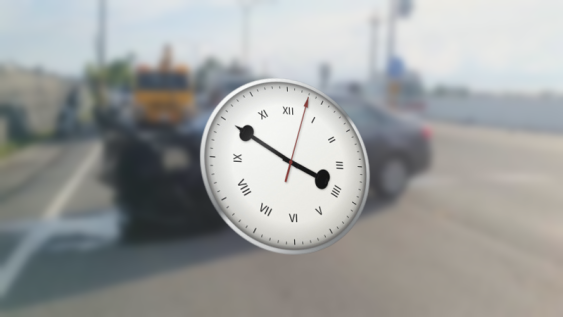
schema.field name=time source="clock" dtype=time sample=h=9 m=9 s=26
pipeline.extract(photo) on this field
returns h=3 m=50 s=3
